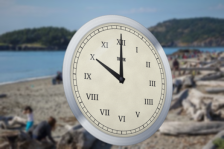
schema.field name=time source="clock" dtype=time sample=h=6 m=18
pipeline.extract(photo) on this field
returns h=10 m=0
